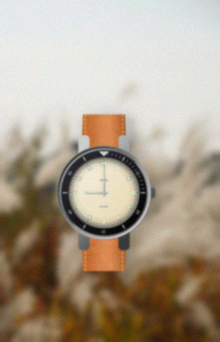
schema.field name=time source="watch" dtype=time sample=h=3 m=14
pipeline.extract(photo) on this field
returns h=9 m=0
